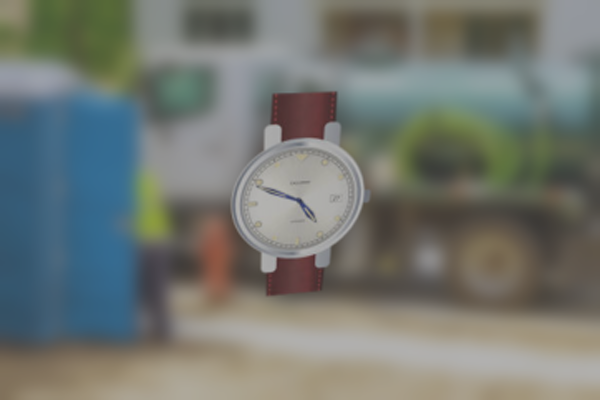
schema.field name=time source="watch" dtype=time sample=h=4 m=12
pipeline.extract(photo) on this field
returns h=4 m=49
